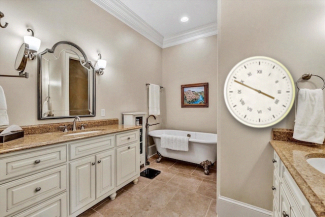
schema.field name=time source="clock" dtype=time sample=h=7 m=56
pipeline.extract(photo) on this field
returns h=3 m=49
